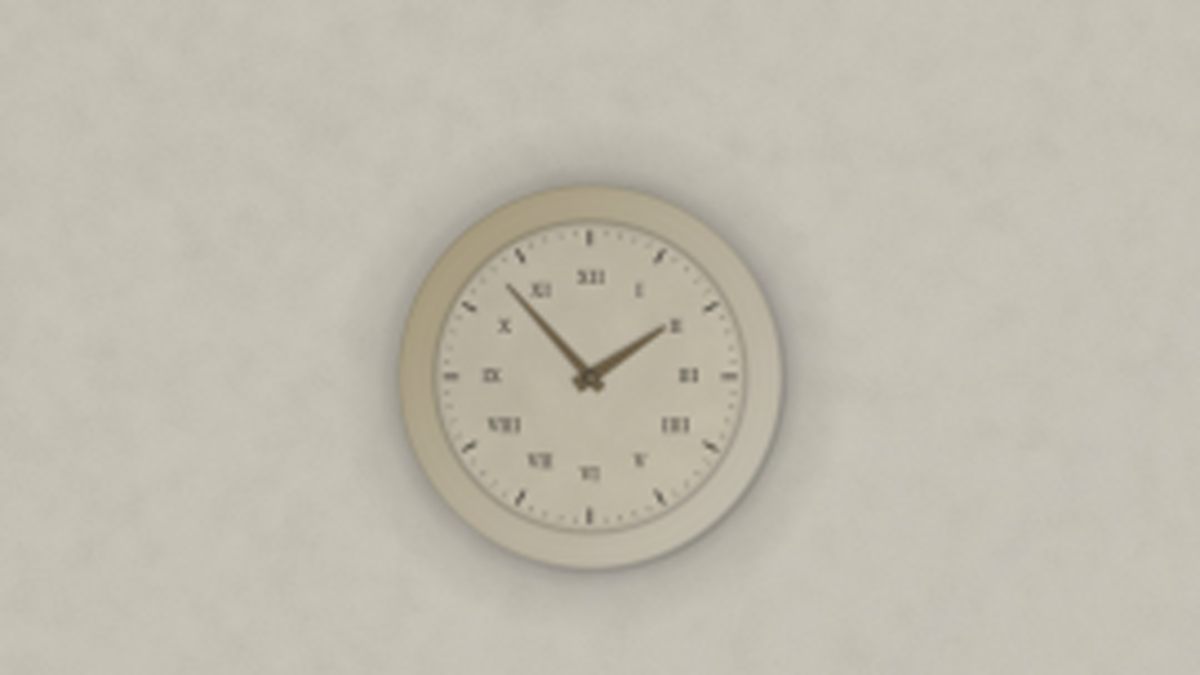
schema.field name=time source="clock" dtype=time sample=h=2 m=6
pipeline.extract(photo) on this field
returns h=1 m=53
